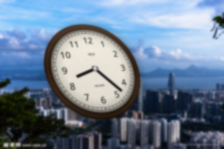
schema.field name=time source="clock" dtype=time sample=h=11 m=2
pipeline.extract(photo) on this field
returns h=8 m=23
